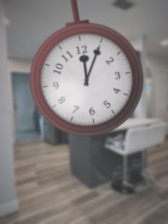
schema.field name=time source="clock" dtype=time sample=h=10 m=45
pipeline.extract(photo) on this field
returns h=12 m=5
